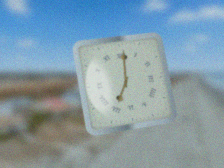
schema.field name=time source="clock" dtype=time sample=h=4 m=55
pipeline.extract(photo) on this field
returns h=7 m=1
